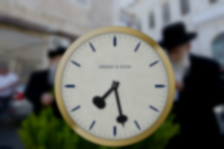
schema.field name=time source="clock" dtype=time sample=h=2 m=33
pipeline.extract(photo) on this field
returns h=7 m=28
